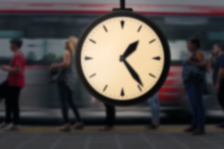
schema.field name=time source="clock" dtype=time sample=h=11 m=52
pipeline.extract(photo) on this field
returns h=1 m=24
